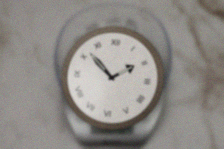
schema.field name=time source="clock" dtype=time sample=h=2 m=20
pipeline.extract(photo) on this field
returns h=1 m=52
